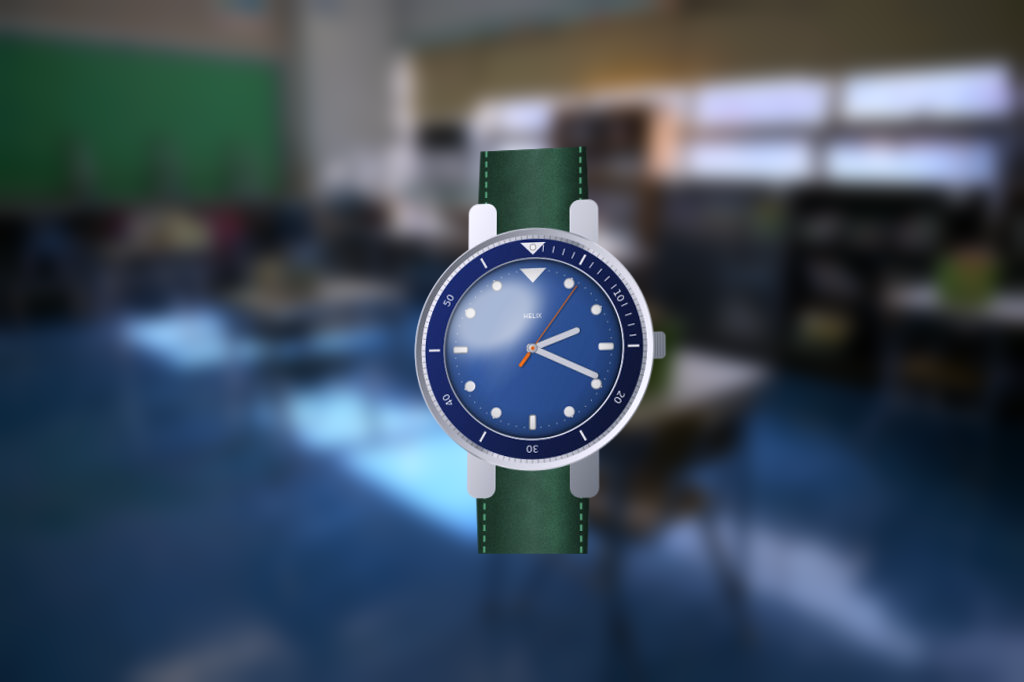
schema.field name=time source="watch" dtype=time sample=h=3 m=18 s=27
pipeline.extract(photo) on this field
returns h=2 m=19 s=6
